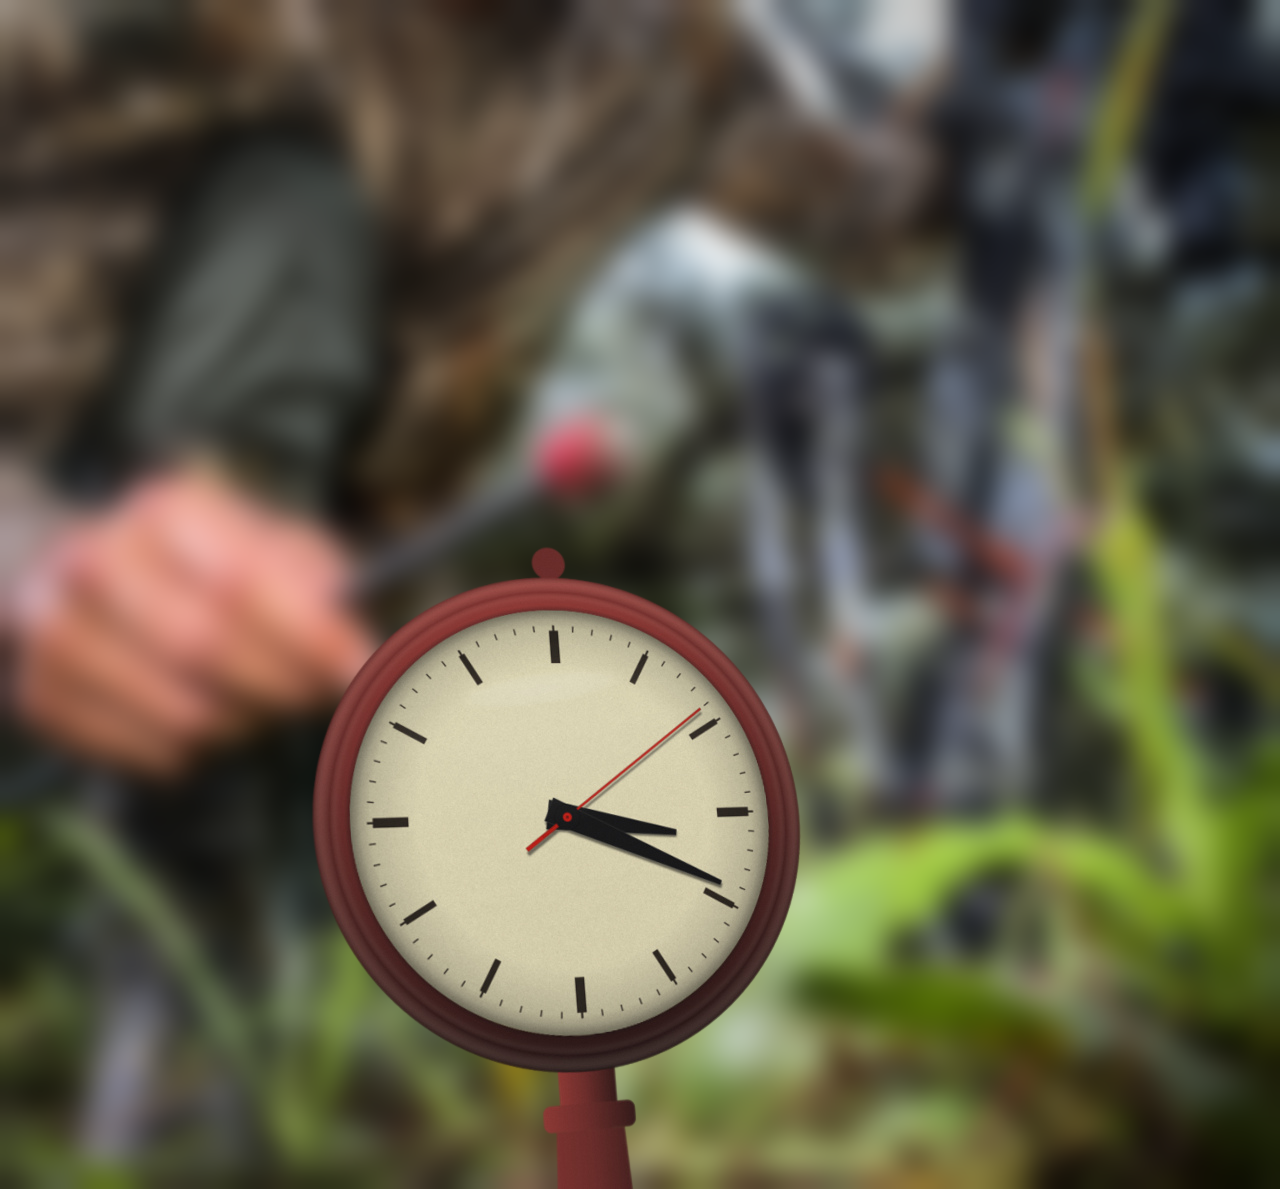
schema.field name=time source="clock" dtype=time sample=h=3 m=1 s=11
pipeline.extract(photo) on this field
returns h=3 m=19 s=9
